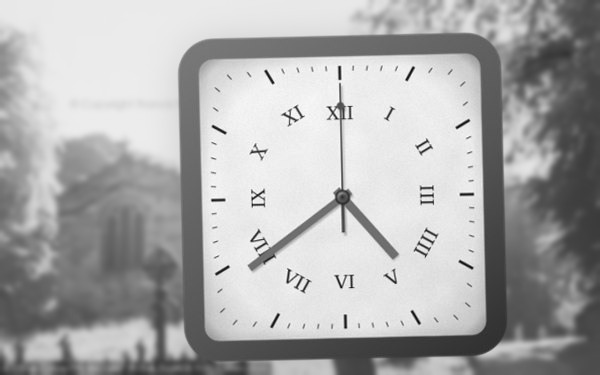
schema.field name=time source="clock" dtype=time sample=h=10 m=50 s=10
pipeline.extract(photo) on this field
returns h=4 m=39 s=0
